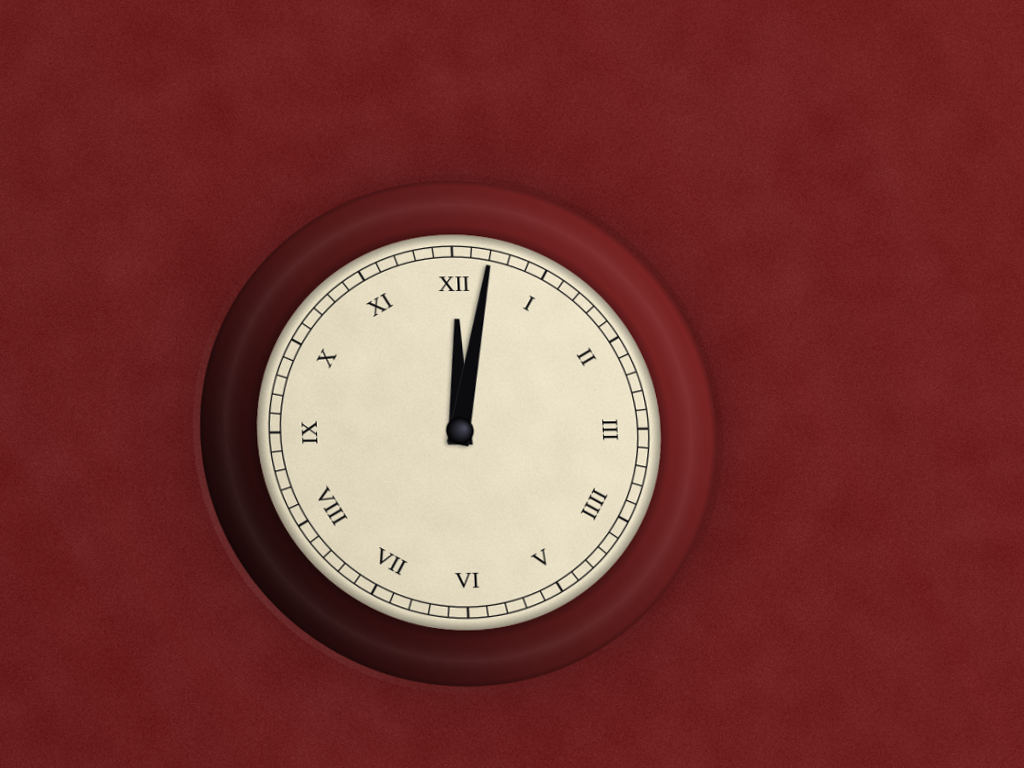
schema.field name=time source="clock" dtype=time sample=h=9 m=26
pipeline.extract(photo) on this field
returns h=12 m=2
